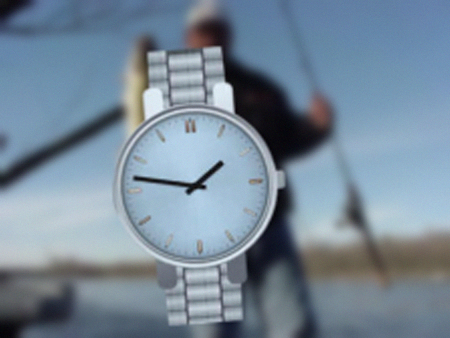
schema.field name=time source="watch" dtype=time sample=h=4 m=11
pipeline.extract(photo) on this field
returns h=1 m=47
